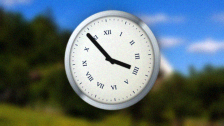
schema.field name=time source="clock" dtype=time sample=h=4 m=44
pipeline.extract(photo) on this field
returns h=3 m=54
